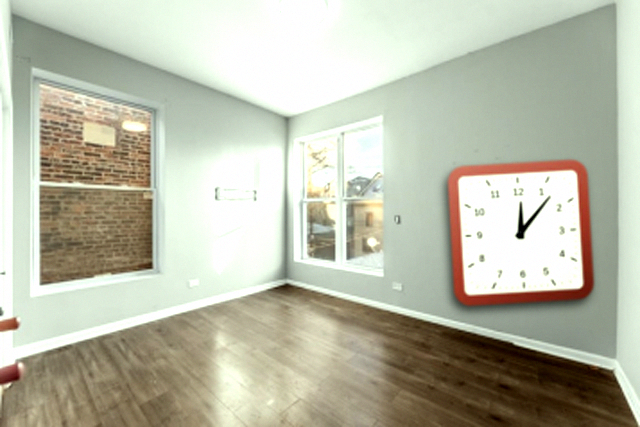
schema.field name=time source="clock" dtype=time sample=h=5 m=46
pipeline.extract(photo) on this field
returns h=12 m=7
